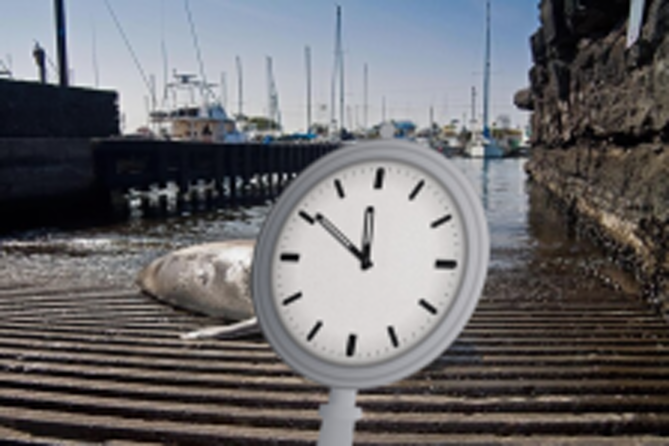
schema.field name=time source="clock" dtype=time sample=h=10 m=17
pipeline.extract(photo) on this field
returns h=11 m=51
